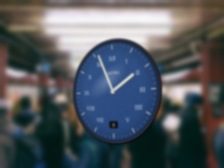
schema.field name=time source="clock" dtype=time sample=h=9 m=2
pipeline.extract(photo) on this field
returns h=1 m=56
